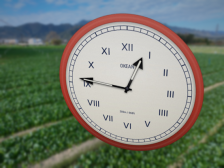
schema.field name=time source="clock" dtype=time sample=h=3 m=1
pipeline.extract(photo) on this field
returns h=12 m=46
